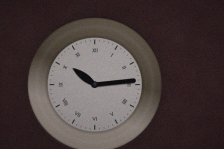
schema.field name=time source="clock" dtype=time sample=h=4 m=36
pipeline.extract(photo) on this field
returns h=10 m=14
